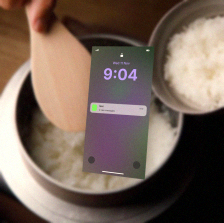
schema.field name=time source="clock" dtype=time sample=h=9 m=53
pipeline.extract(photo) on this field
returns h=9 m=4
